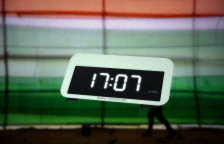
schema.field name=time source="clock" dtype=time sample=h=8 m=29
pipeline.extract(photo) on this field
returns h=17 m=7
